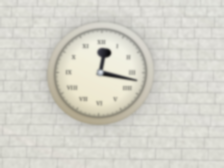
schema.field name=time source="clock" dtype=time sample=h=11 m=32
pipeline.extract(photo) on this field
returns h=12 m=17
